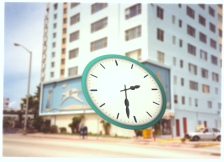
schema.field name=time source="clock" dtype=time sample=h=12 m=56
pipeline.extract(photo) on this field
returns h=2 m=32
